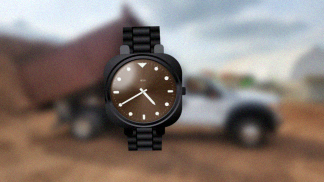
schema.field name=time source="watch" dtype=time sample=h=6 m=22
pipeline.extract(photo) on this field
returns h=4 m=40
